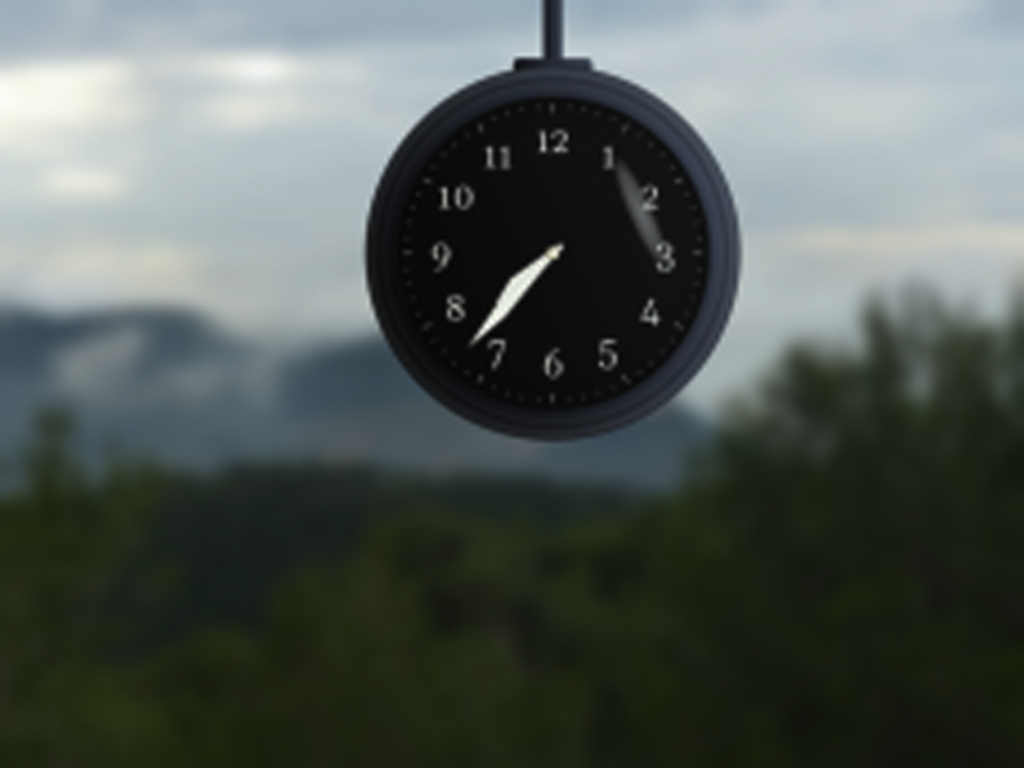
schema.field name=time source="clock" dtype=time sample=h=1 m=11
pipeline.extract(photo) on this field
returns h=7 m=37
